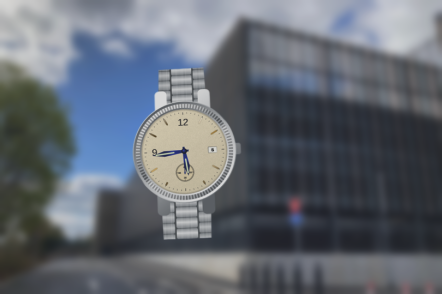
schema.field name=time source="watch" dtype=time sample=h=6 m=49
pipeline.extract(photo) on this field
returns h=5 m=44
